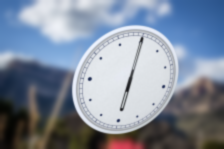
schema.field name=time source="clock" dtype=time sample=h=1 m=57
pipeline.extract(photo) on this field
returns h=6 m=0
